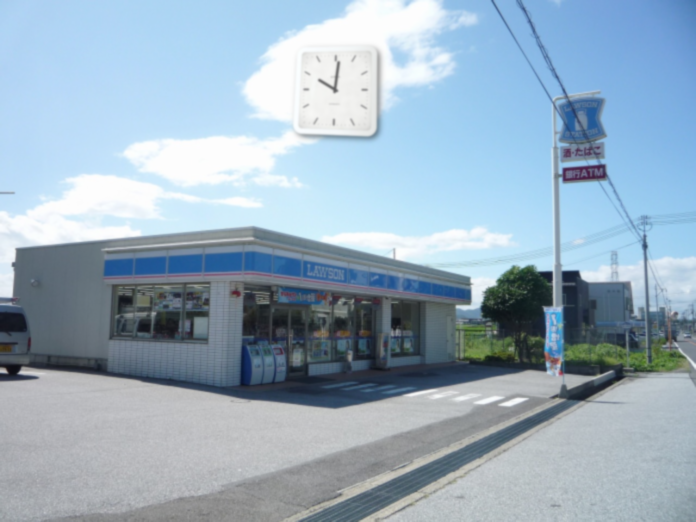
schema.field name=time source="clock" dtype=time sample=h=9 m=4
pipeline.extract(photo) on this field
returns h=10 m=1
